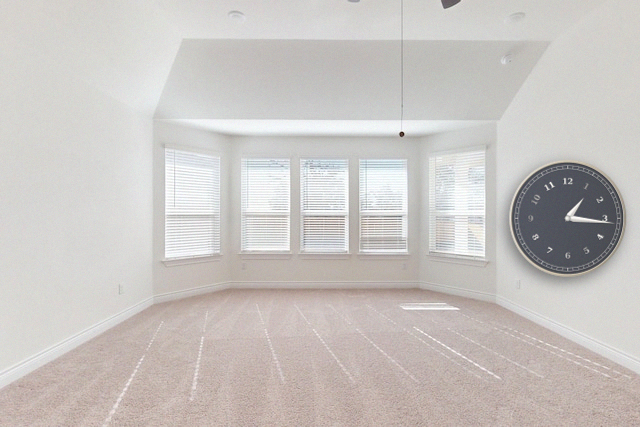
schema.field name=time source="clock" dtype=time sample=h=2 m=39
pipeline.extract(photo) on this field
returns h=1 m=16
